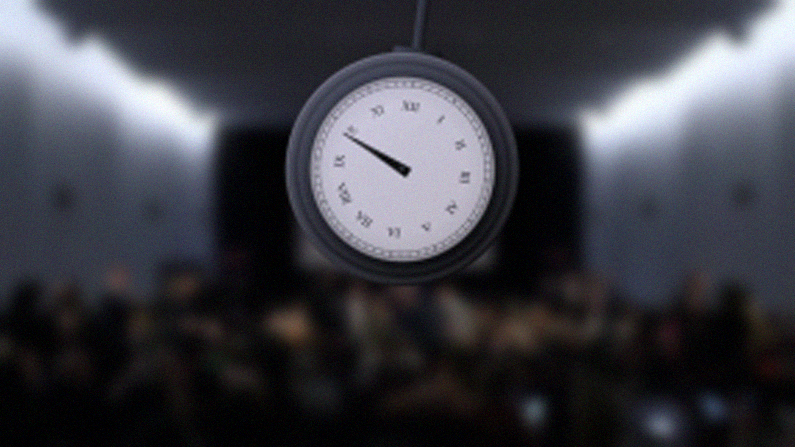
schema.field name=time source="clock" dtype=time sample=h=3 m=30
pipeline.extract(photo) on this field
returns h=9 m=49
